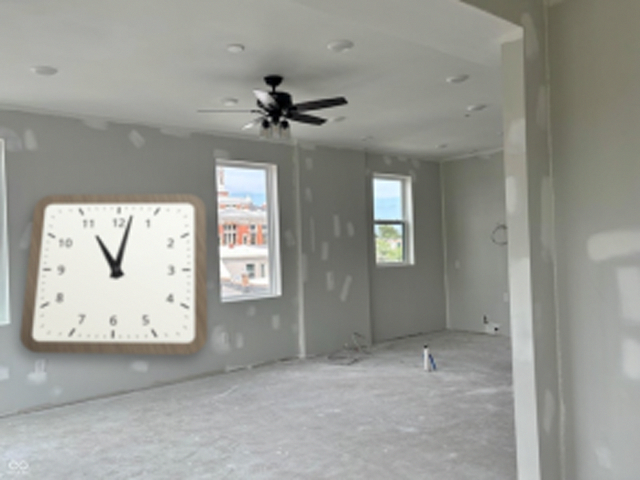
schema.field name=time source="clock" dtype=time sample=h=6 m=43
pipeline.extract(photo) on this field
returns h=11 m=2
